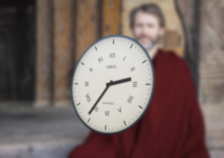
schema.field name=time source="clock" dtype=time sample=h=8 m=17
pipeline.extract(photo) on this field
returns h=2 m=36
